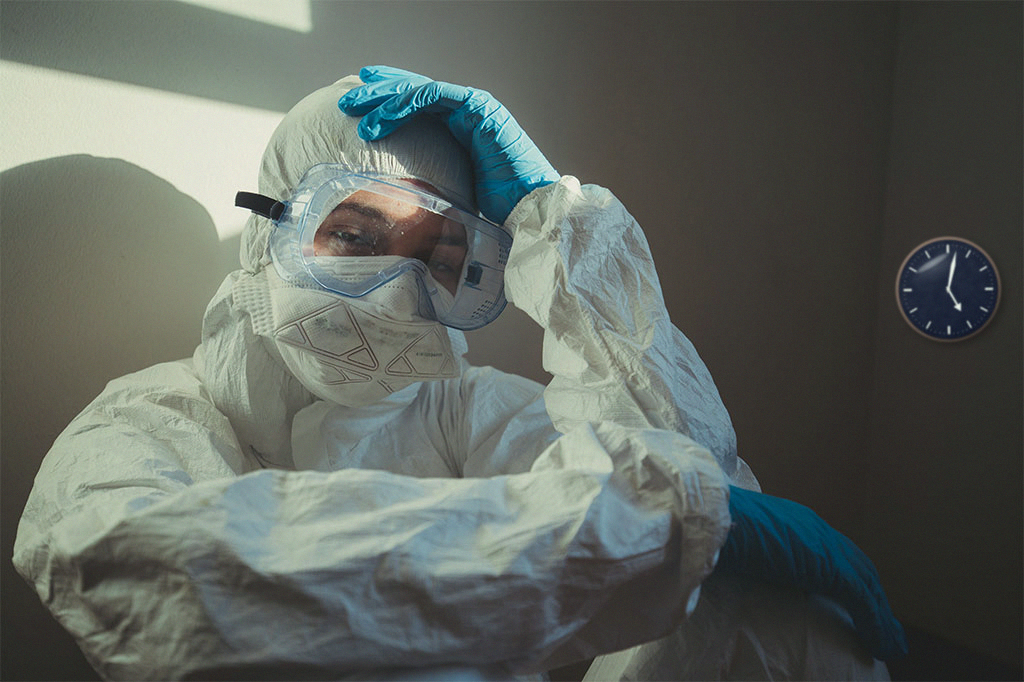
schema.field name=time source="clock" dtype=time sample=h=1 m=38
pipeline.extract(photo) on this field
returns h=5 m=2
